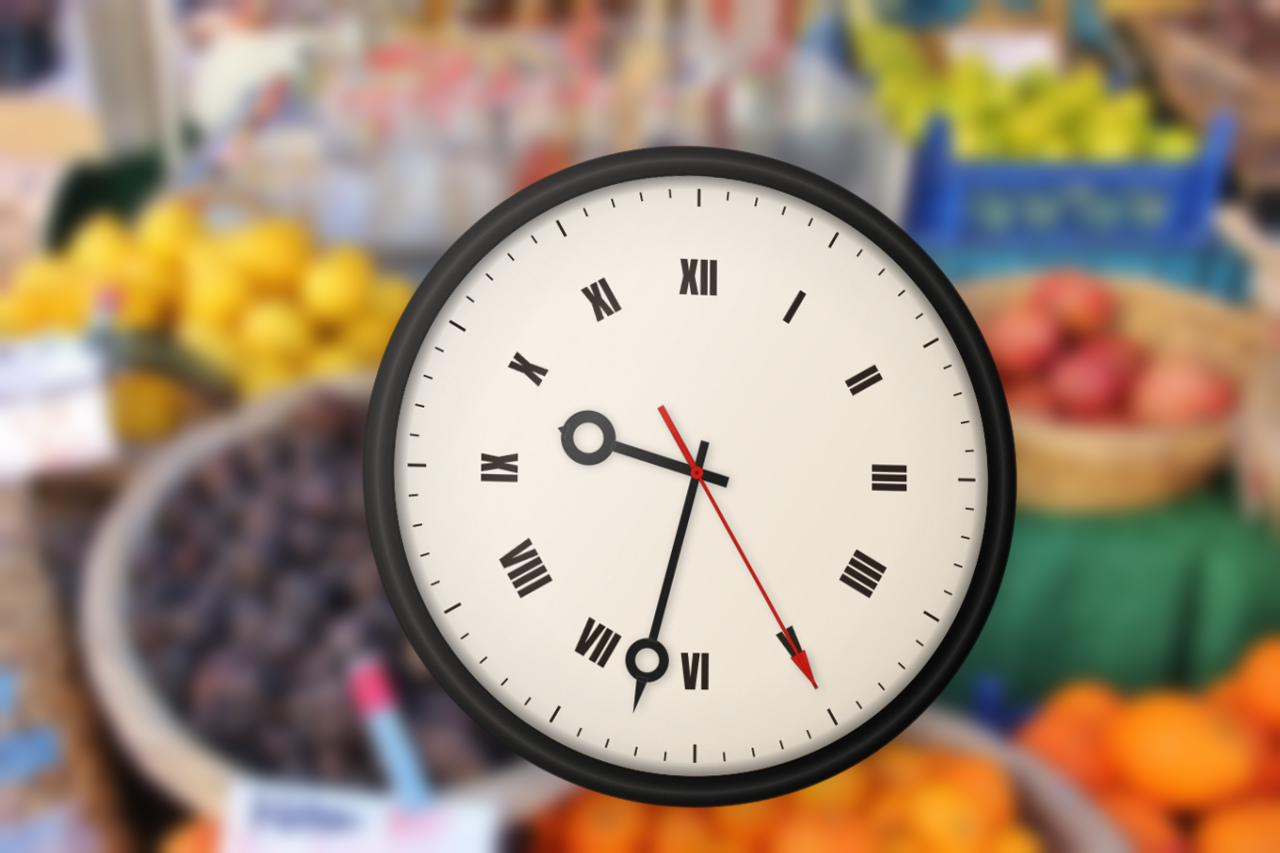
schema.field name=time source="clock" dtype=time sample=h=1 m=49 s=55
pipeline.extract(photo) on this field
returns h=9 m=32 s=25
